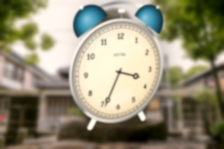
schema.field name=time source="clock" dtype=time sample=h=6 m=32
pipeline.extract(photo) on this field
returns h=3 m=34
